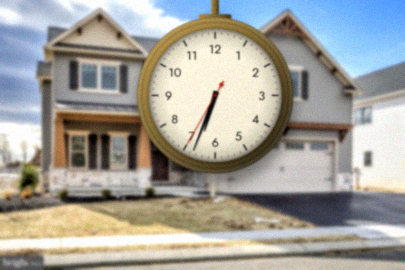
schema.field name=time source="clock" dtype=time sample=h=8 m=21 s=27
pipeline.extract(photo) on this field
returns h=6 m=33 s=35
